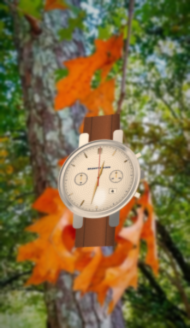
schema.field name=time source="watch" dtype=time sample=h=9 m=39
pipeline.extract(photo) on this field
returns h=12 m=32
